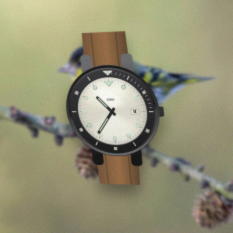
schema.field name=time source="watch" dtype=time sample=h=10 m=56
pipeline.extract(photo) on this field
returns h=10 m=36
